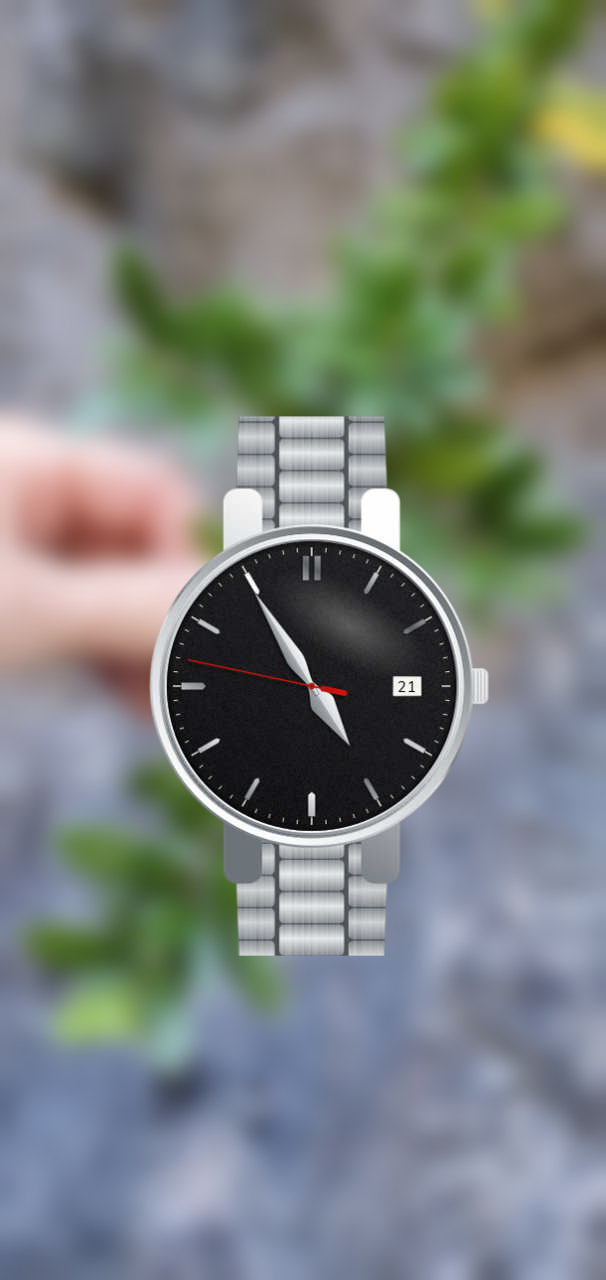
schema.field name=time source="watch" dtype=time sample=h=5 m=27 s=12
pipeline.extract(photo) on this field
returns h=4 m=54 s=47
